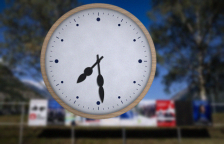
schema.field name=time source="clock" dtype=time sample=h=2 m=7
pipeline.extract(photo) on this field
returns h=7 m=29
